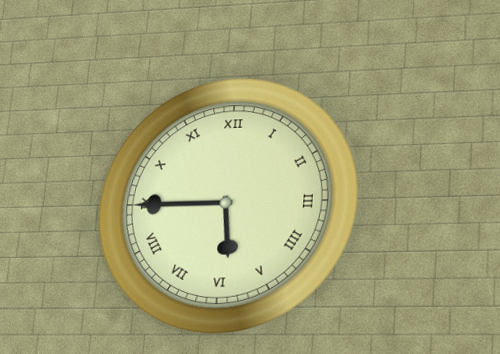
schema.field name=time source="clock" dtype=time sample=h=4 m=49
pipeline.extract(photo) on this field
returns h=5 m=45
